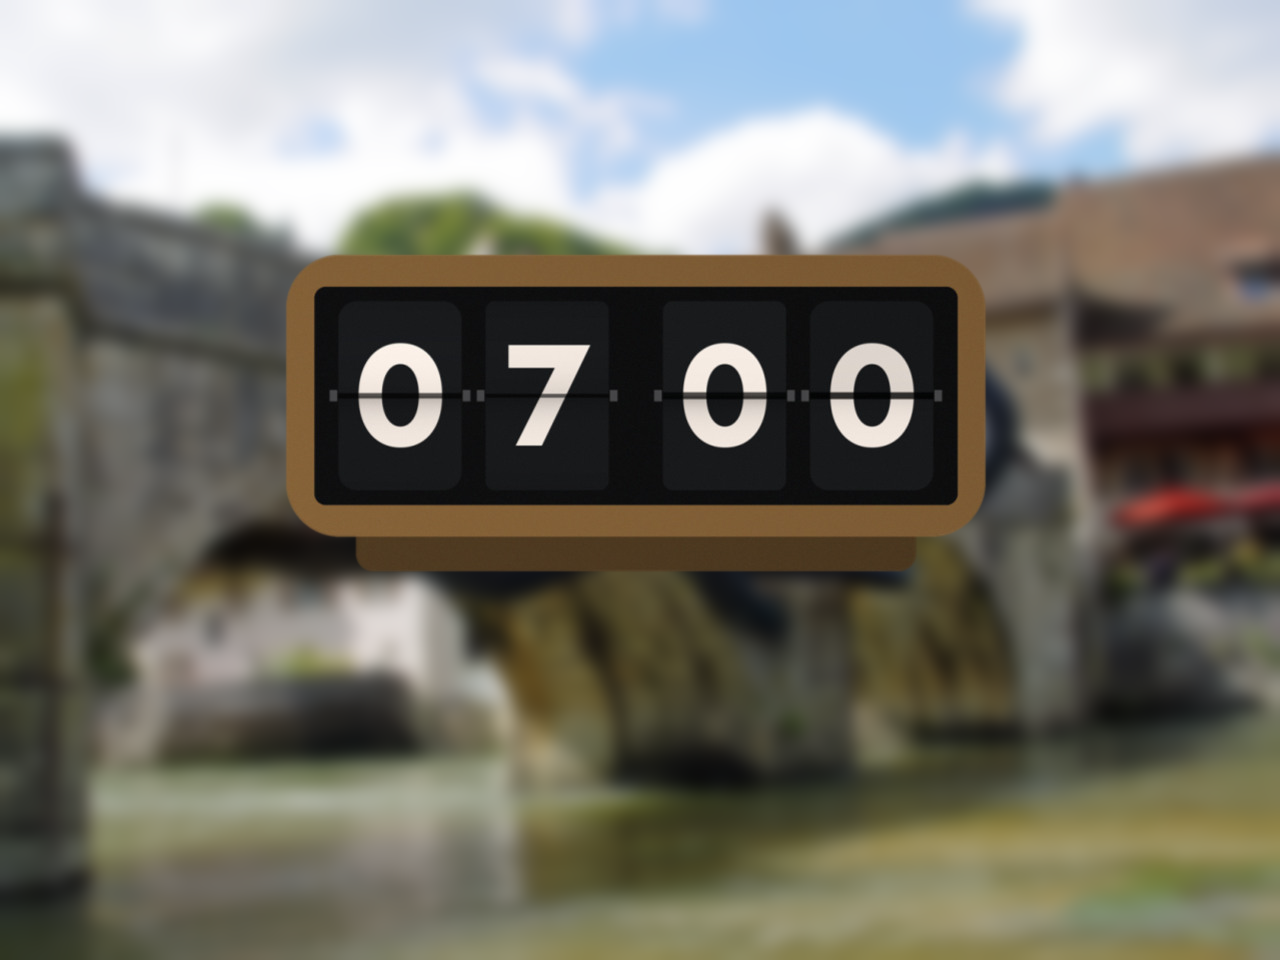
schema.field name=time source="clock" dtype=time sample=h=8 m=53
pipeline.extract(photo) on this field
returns h=7 m=0
